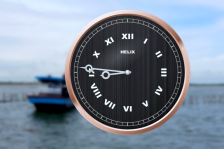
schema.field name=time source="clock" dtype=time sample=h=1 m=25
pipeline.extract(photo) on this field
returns h=8 m=46
